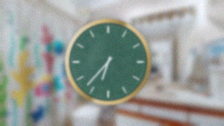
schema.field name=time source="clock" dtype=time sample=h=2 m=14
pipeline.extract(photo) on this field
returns h=6 m=37
